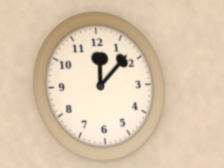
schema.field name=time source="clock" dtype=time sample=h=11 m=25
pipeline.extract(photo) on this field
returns h=12 m=8
